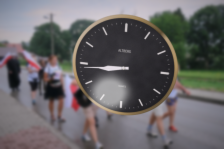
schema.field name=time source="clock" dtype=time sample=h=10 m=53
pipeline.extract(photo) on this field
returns h=8 m=44
